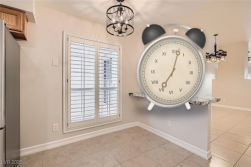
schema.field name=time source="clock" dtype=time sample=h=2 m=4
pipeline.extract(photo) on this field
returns h=7 m=2
